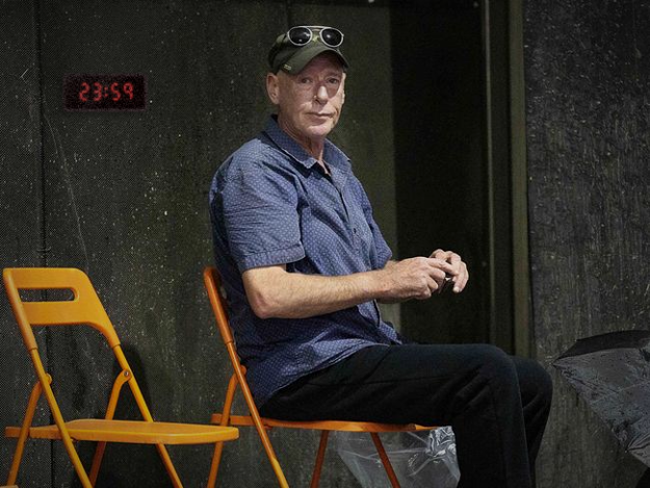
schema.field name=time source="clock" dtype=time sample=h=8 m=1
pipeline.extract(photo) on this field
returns h=23 m=59
